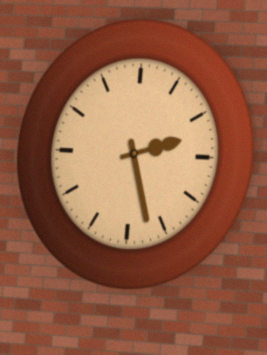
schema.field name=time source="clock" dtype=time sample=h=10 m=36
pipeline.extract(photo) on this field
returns h=2 m=27
